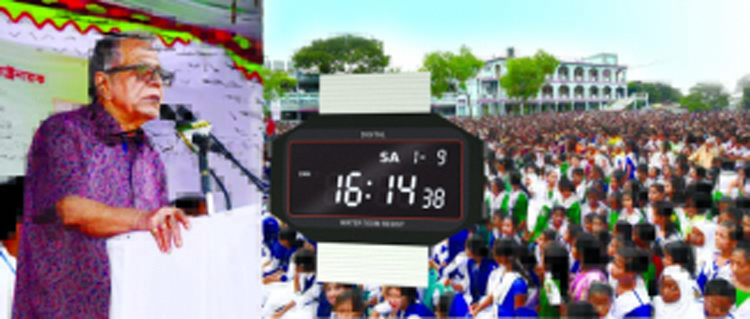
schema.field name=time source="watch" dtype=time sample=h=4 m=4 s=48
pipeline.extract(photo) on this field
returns h=16 m=14 s=38
